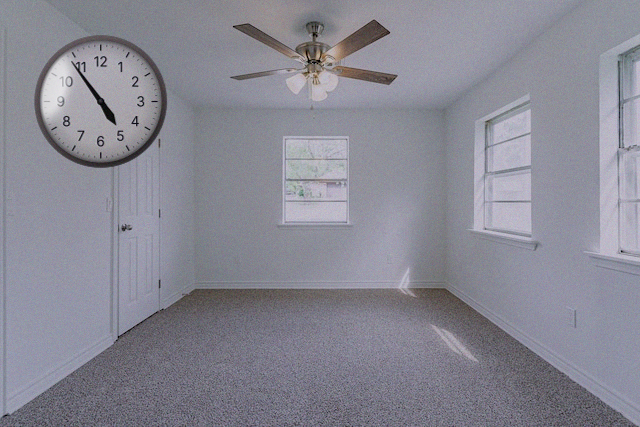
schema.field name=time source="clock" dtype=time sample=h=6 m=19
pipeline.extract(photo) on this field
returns h=4 m=54
